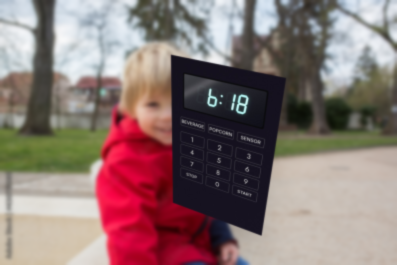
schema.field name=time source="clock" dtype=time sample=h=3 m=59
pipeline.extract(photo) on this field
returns h=6 m=18
